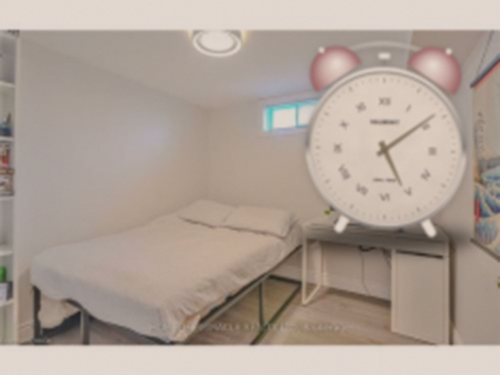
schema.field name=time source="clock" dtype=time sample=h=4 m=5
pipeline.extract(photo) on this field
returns h=5 m=9
